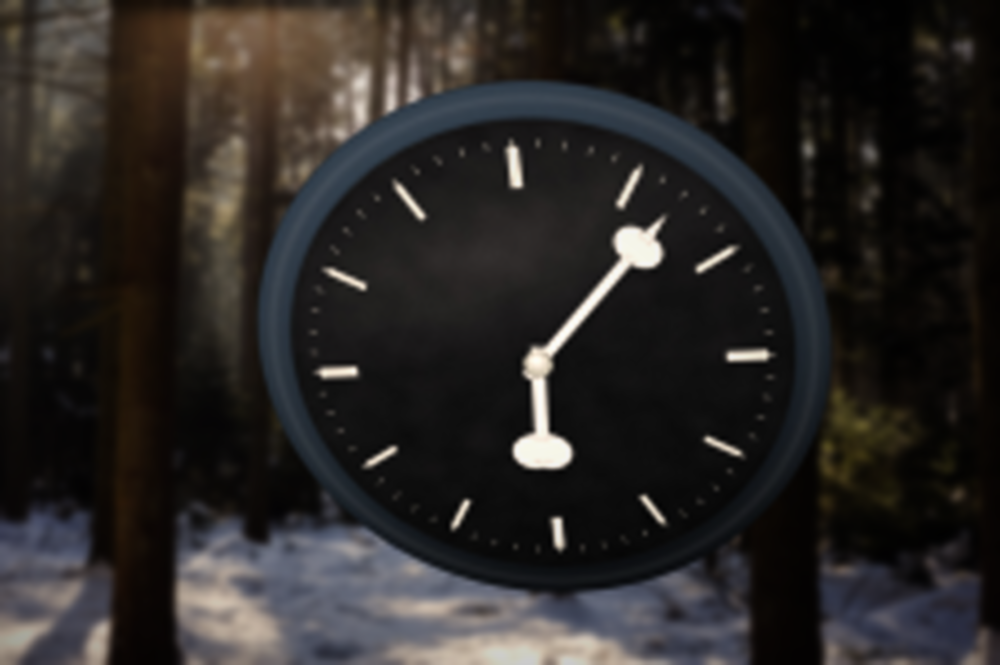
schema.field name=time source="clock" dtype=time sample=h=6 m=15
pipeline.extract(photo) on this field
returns h=6 m=7
